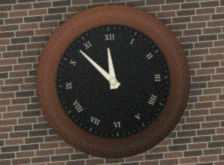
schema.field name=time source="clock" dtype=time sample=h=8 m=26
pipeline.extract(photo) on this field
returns h=11 m=53
